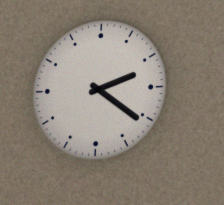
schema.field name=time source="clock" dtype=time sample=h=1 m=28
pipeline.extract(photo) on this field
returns h=2 m=21
